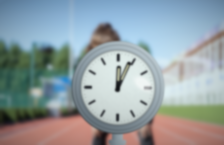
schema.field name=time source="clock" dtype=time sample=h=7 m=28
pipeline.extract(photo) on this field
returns h=12 m=4
